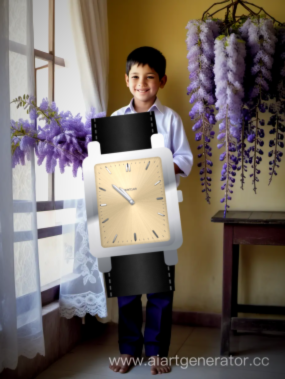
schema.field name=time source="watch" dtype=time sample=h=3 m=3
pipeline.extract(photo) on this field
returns h=10 m=53
